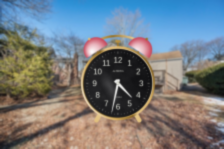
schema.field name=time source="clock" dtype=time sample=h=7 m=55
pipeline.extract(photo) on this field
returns h=4 m=32
